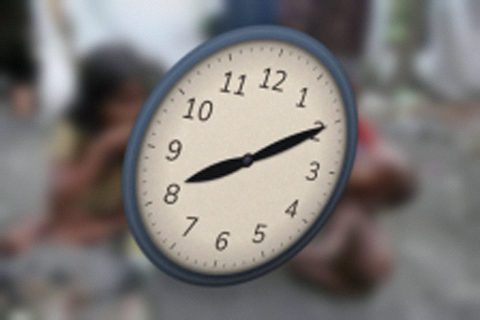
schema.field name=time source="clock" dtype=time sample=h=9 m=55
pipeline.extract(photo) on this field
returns h=8 m=10
